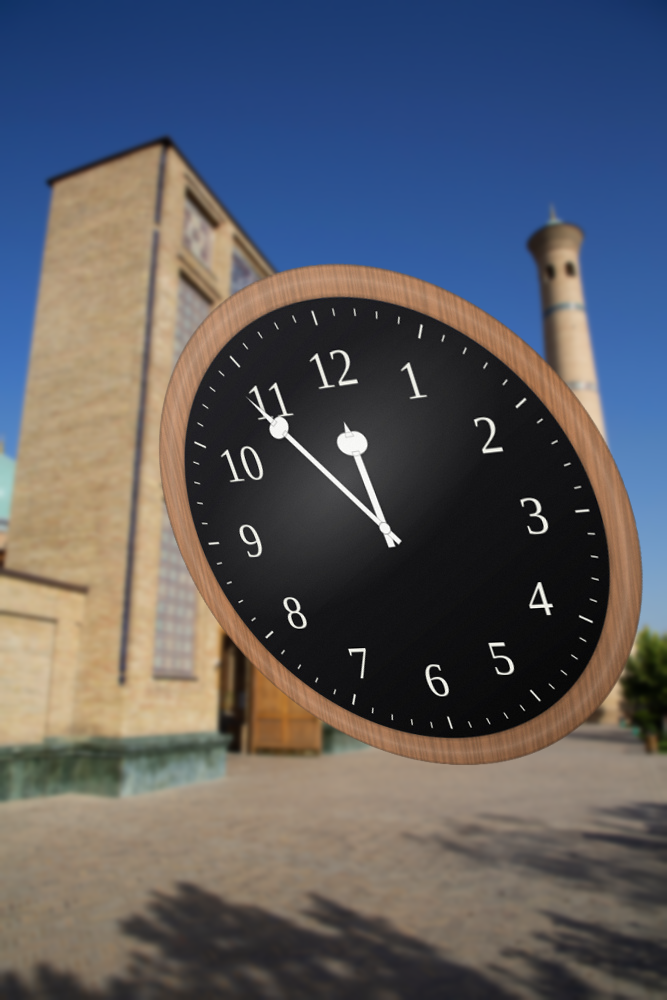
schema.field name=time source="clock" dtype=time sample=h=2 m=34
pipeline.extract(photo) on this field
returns h=11 m=54
